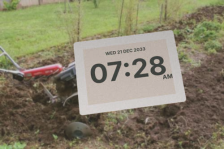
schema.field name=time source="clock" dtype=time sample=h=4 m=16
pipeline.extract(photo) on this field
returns h=7 m=28
